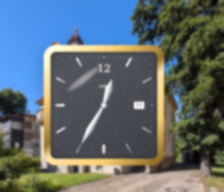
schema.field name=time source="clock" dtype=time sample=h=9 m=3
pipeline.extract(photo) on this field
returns h=12 m=35
